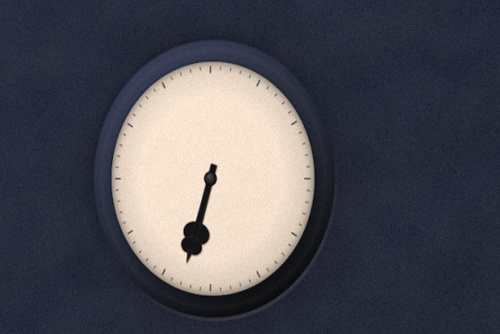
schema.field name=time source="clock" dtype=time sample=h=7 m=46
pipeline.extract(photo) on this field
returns h=6 m=33
